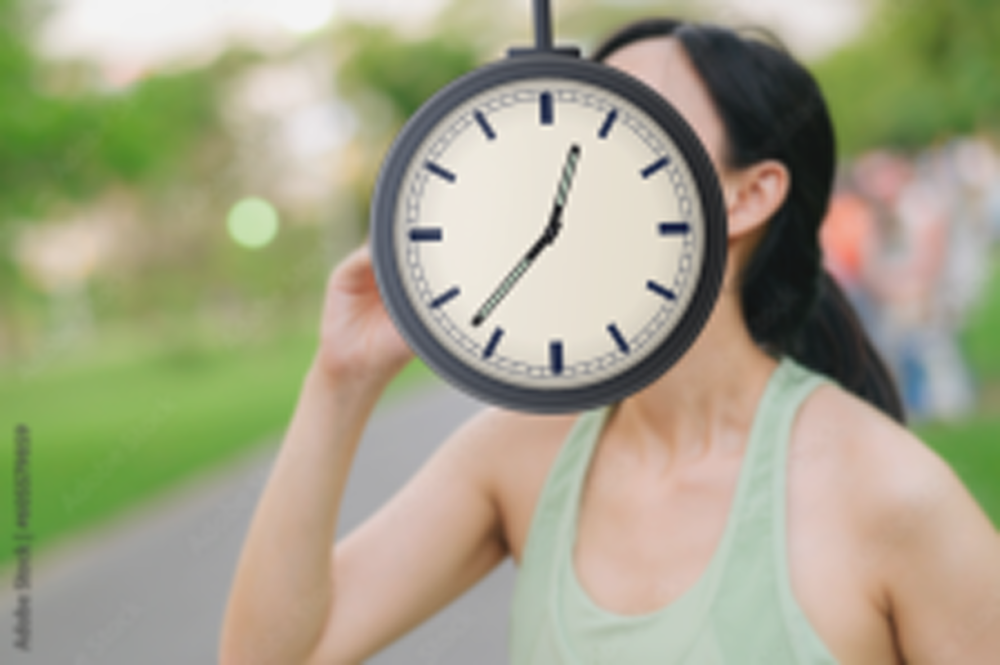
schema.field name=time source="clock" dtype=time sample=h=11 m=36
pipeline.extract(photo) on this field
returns h=12 m=37
